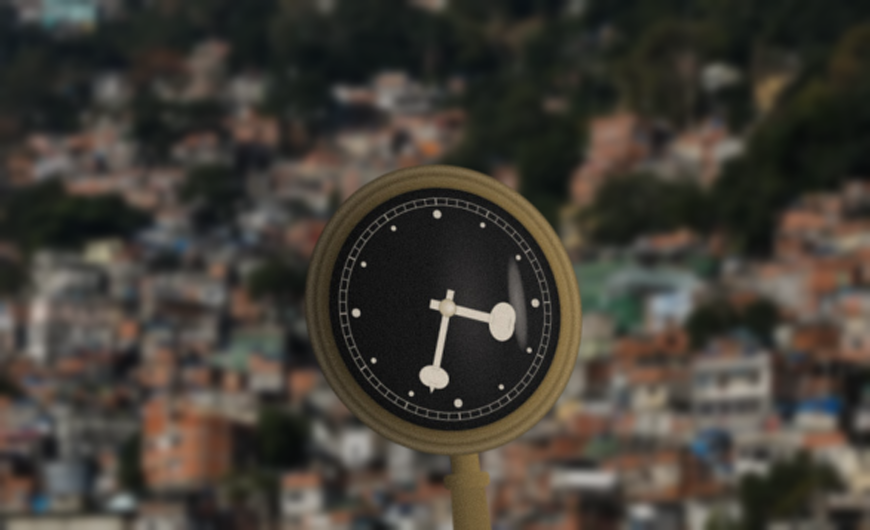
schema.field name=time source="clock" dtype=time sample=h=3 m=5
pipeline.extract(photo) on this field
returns h=3 m=33
